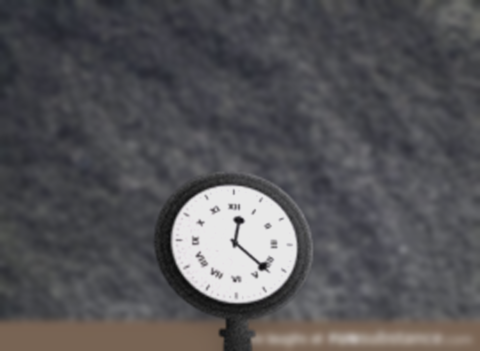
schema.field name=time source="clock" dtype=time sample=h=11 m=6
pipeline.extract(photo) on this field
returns h=12 m=22
